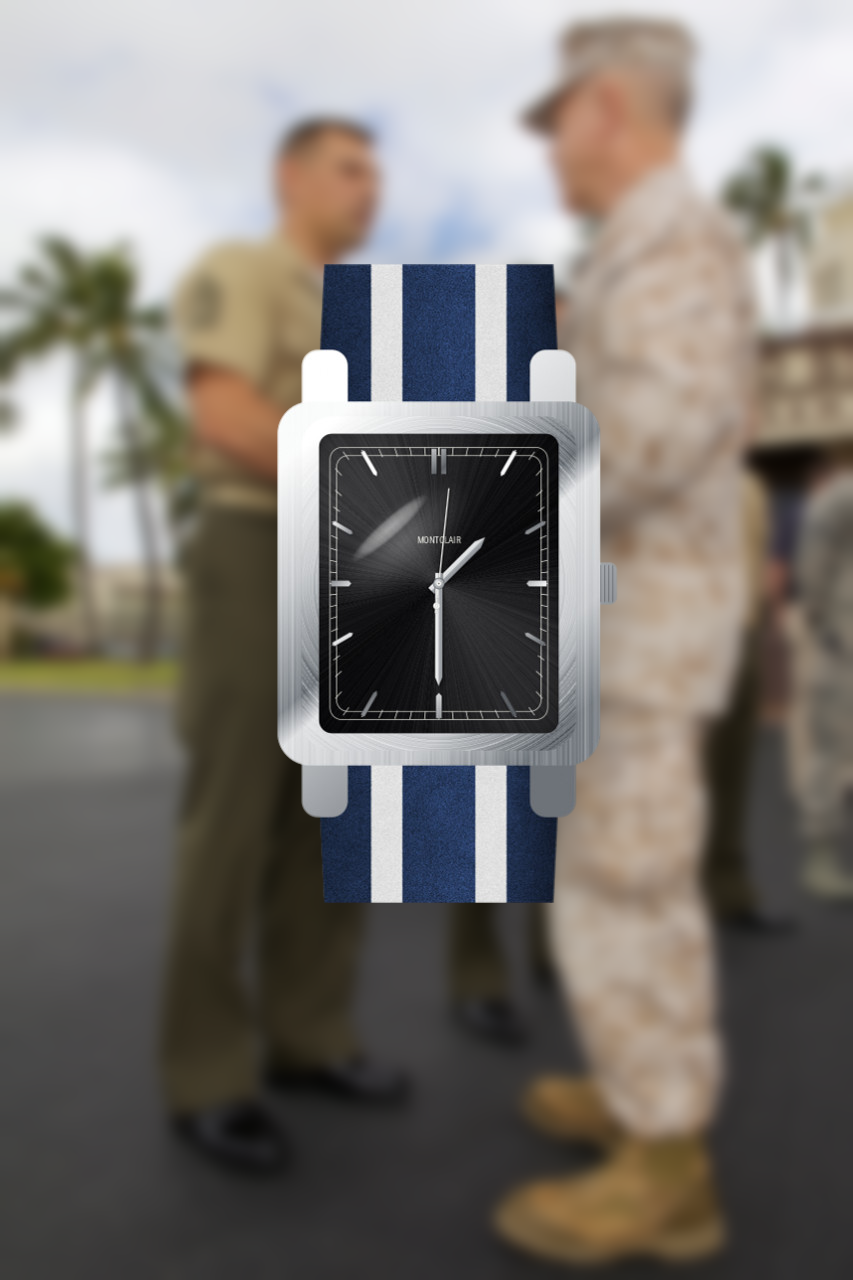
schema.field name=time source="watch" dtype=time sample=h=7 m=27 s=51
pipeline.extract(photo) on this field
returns h=1 m=30 s=1
